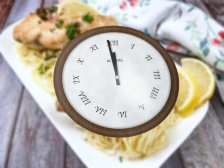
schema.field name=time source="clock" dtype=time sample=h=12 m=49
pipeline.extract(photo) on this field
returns h=11 m=59
